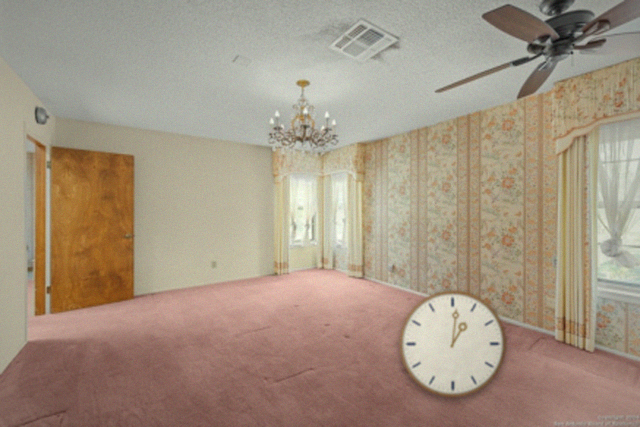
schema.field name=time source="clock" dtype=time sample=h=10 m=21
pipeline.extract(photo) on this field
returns h=1 m=1
